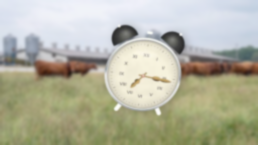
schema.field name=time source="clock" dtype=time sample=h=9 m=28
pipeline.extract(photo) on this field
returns h=7 m=16
